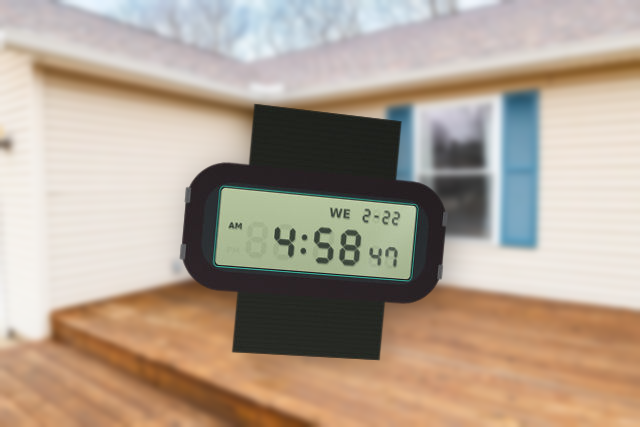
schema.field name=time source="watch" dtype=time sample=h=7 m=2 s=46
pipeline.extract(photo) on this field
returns h=4 m=58 s=47
